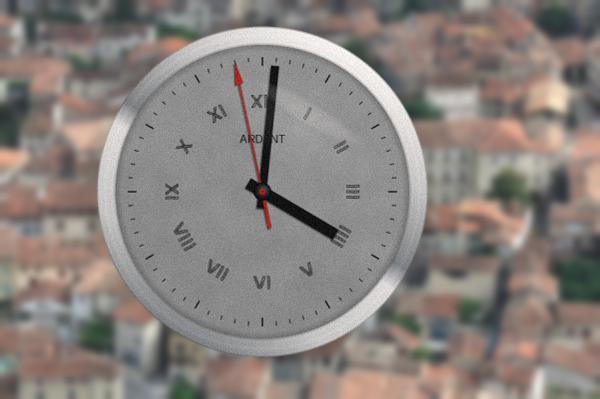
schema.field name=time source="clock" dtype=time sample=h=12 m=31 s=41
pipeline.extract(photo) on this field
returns h=4 m=0 s=58
